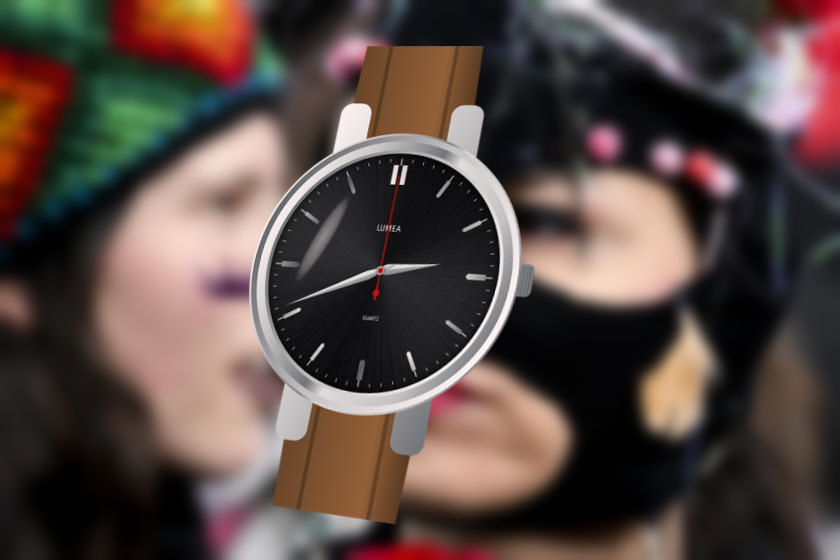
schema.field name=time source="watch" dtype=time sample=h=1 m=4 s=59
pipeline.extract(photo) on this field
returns h=2 m=41 s=0
